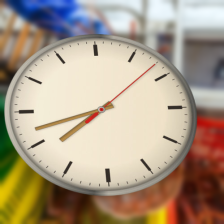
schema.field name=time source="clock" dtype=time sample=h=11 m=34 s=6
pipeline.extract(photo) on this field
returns h=7 m=42 s=8
